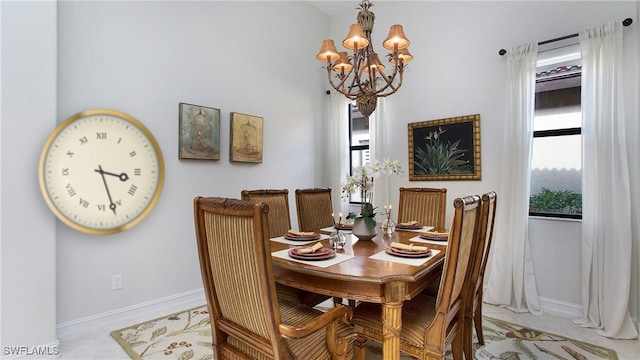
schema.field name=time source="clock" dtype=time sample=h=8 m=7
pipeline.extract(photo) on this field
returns h=3 m=27
